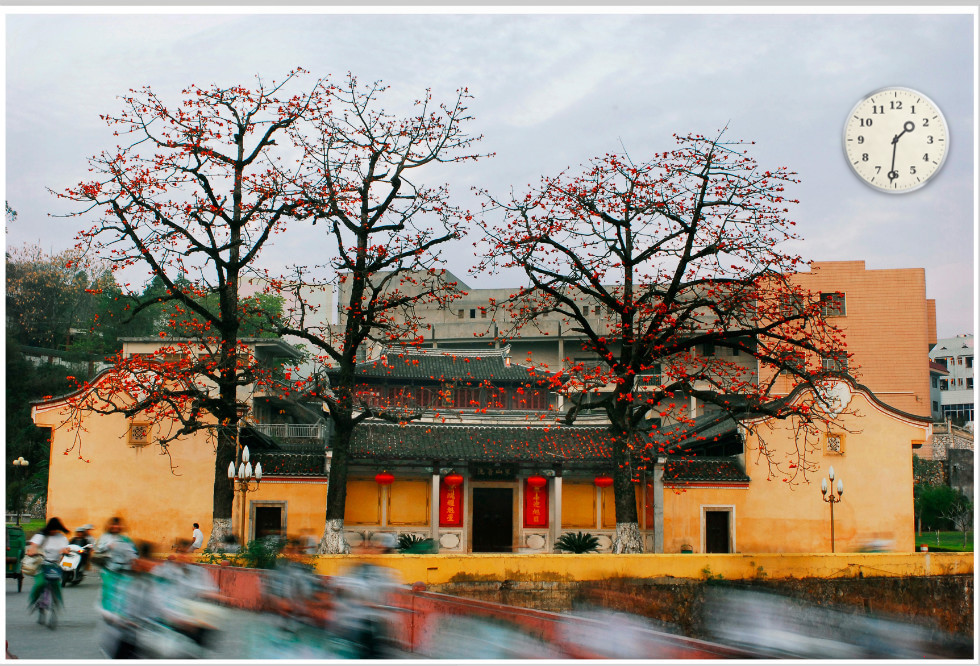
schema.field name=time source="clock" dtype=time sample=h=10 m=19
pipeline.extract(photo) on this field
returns h=1 m=31
